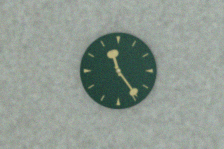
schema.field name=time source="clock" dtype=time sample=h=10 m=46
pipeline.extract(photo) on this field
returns h=11 m=24
